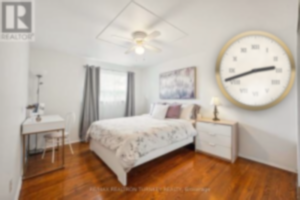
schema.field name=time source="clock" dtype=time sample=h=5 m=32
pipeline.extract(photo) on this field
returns h=2 m=42
